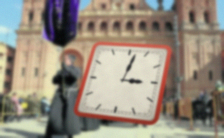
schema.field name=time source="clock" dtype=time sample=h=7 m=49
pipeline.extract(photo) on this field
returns h=3 m=2
